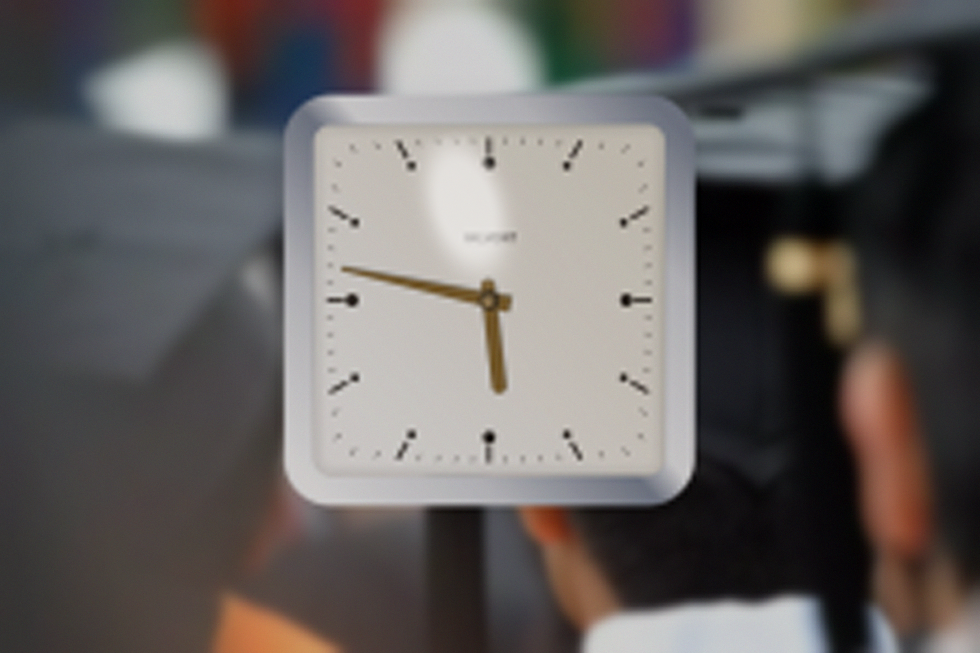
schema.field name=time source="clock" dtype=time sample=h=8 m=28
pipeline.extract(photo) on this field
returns h=5 m=47
